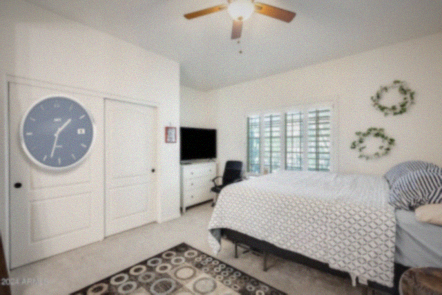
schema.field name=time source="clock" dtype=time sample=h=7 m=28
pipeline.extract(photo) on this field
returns h=1 m=33
